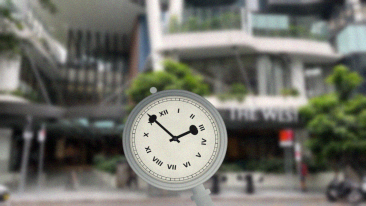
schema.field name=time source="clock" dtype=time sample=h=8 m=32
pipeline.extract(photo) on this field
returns h=2 m=56
